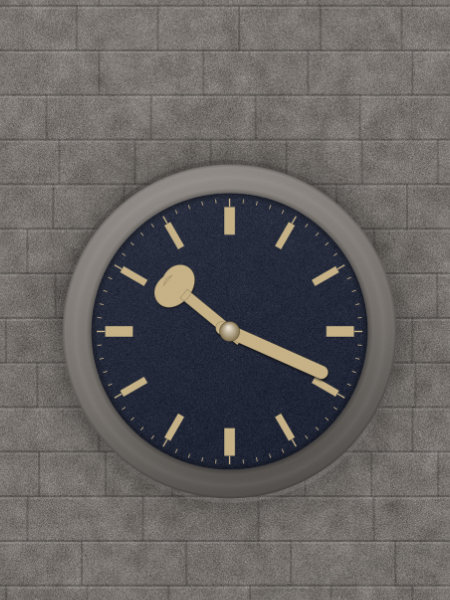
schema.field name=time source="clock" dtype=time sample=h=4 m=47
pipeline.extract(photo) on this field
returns h=10 m=19
